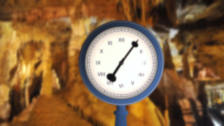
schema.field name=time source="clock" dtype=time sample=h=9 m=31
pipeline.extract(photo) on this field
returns h=7 m=6
